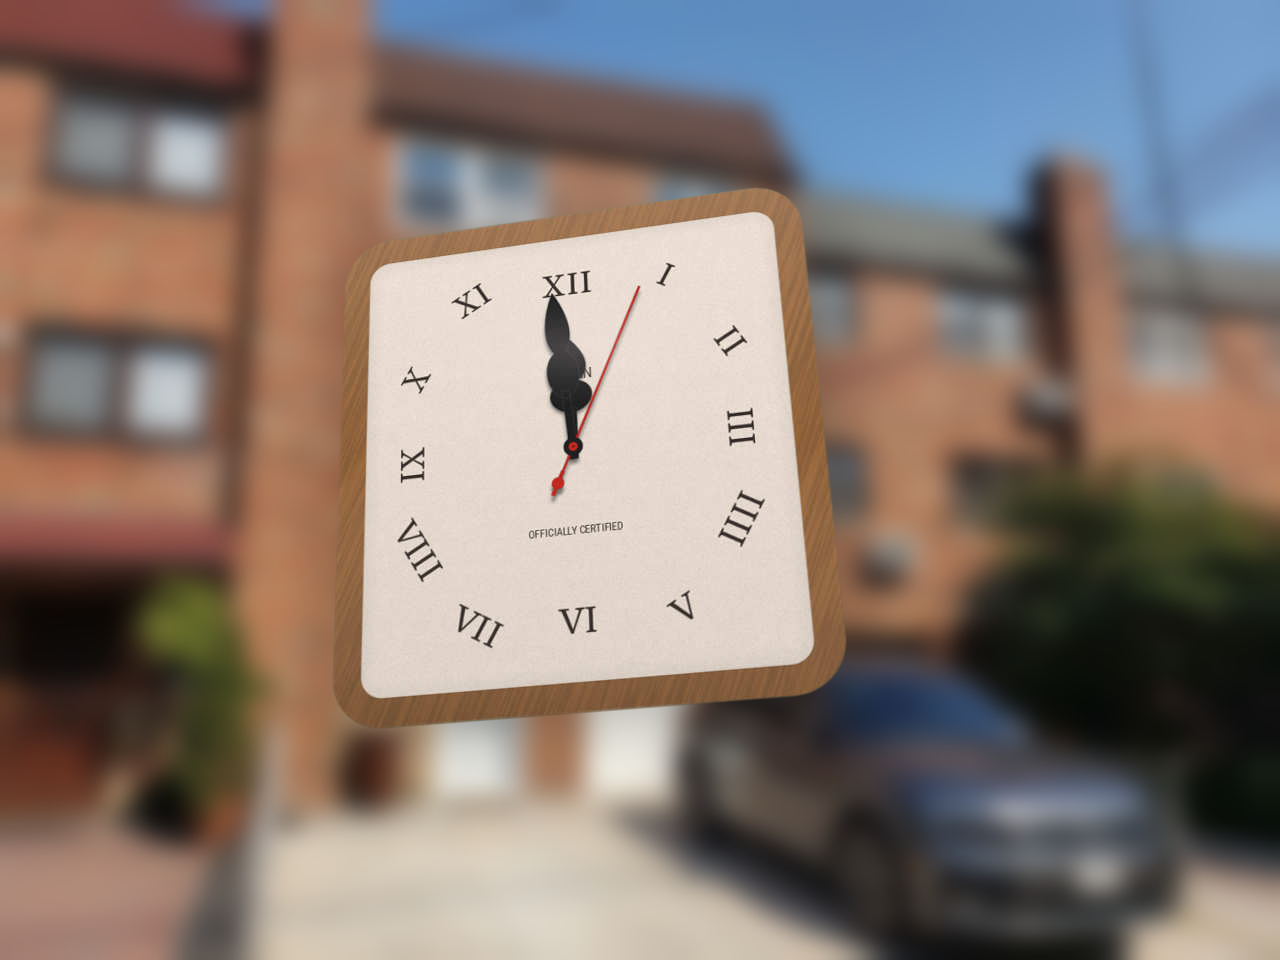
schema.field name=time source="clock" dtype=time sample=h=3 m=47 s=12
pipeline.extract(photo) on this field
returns h=11 m=59 s=4
